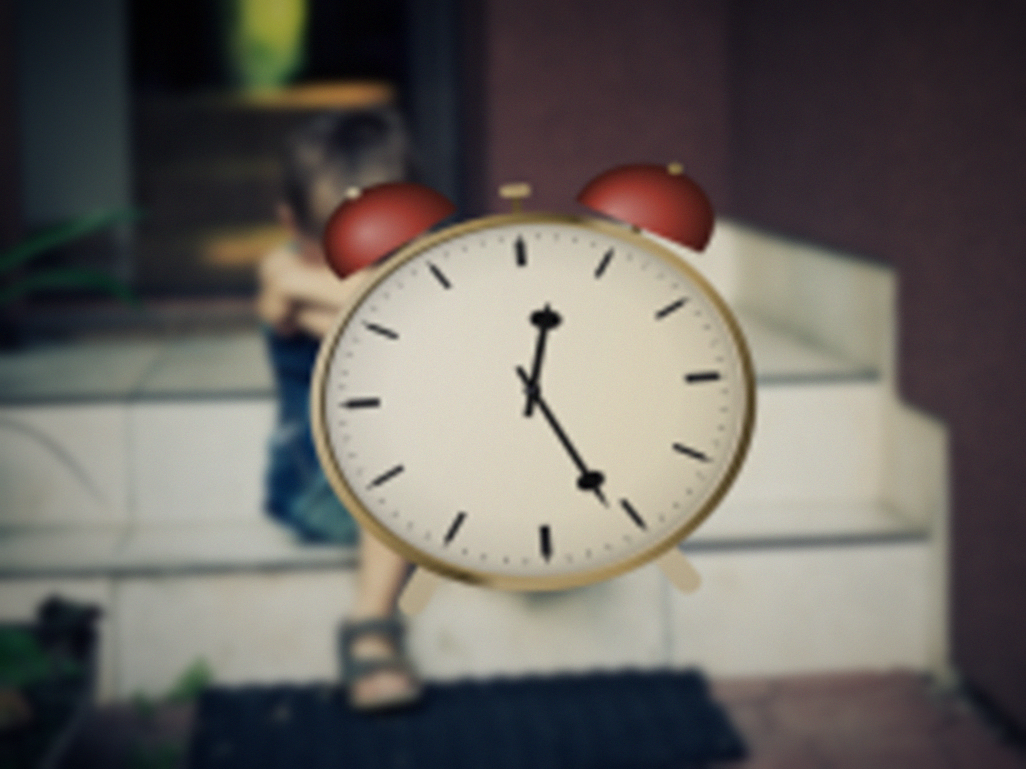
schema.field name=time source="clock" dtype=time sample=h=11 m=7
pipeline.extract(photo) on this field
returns h=12 m=26
